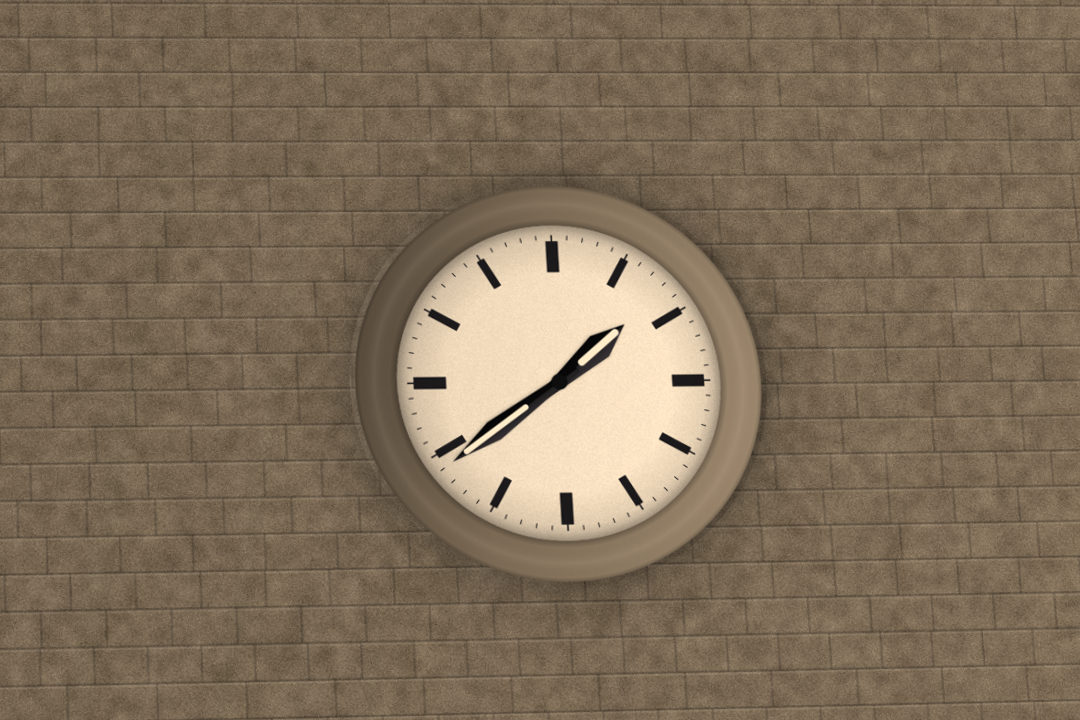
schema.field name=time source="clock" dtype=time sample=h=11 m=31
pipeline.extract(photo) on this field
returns h=1 m=39
